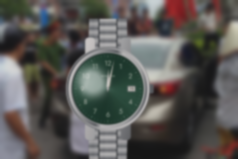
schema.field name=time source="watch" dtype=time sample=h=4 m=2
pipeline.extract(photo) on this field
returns h=12 m=2
